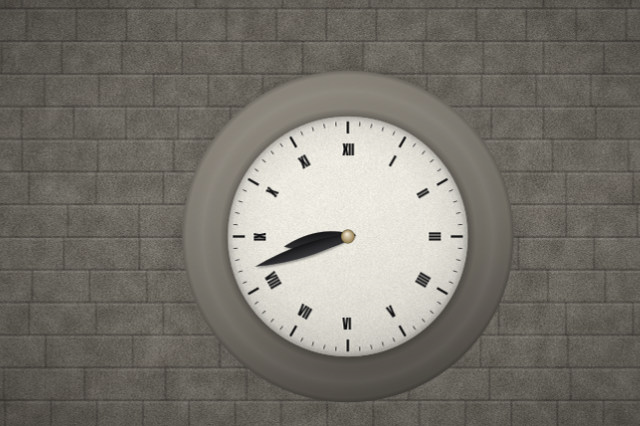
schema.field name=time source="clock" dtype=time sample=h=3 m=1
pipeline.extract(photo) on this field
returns h=8 m=42
